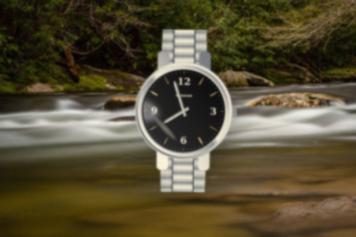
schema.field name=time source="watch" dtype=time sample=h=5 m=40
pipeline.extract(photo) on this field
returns h=7 m=57
